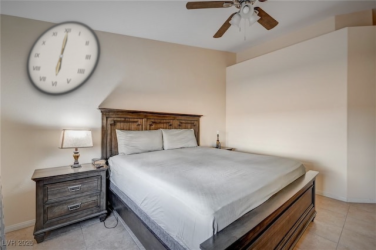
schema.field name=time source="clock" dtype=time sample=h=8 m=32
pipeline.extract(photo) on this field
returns h=6 m=0
